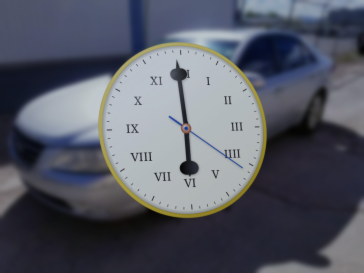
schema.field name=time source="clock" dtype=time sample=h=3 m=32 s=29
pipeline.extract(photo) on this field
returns h=5 m=59 s=21
